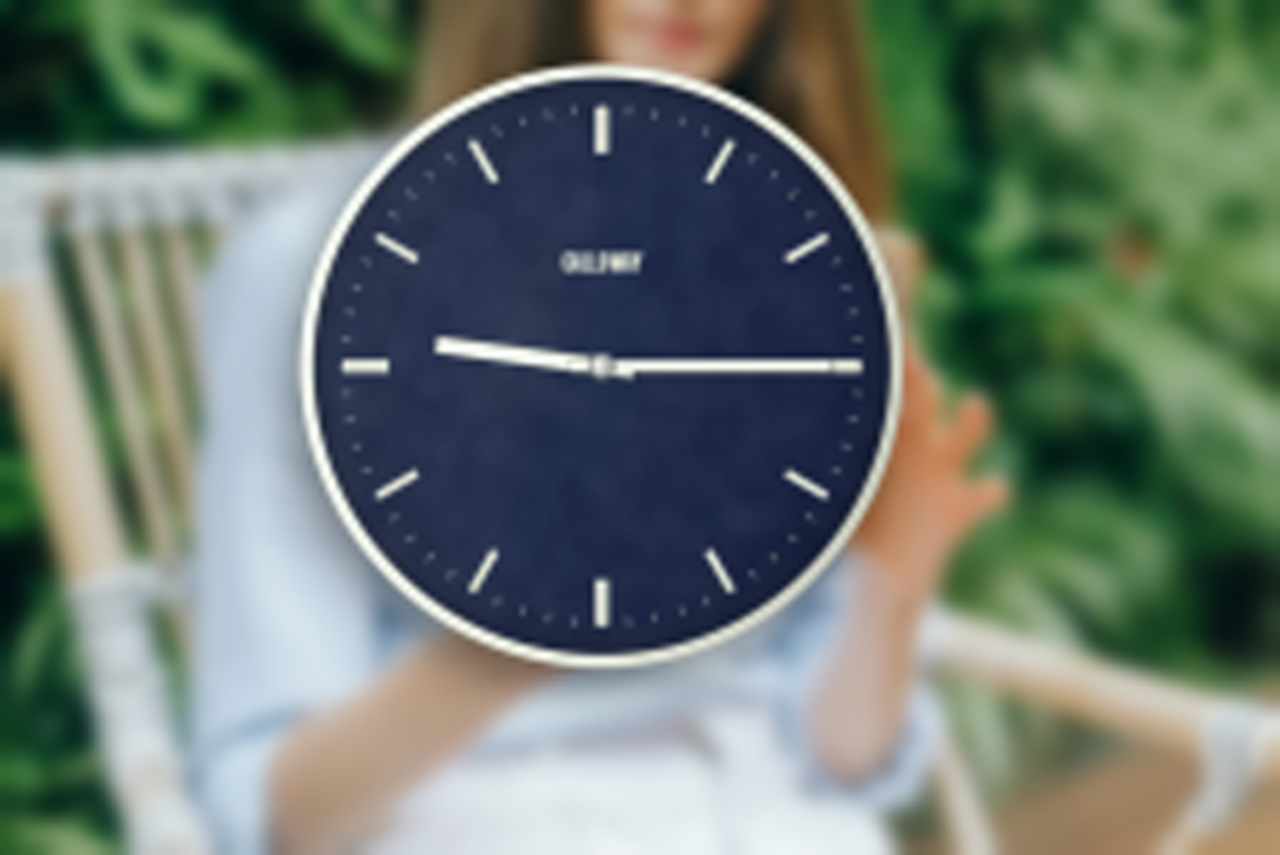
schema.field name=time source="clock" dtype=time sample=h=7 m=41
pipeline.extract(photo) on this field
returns h=9 m=15
